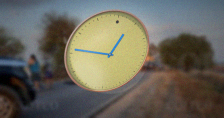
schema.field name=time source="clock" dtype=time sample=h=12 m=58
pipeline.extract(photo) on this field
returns h=12 m=46
